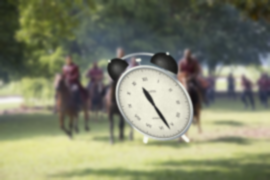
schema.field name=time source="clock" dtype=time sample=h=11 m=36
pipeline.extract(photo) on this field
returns h=11 m=27
